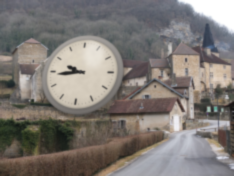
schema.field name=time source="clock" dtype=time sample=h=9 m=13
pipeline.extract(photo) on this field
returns h=9 m=44
